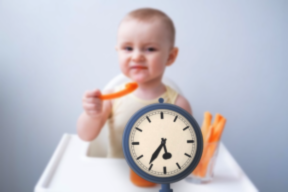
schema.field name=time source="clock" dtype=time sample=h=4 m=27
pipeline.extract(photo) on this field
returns h=5 m=36
